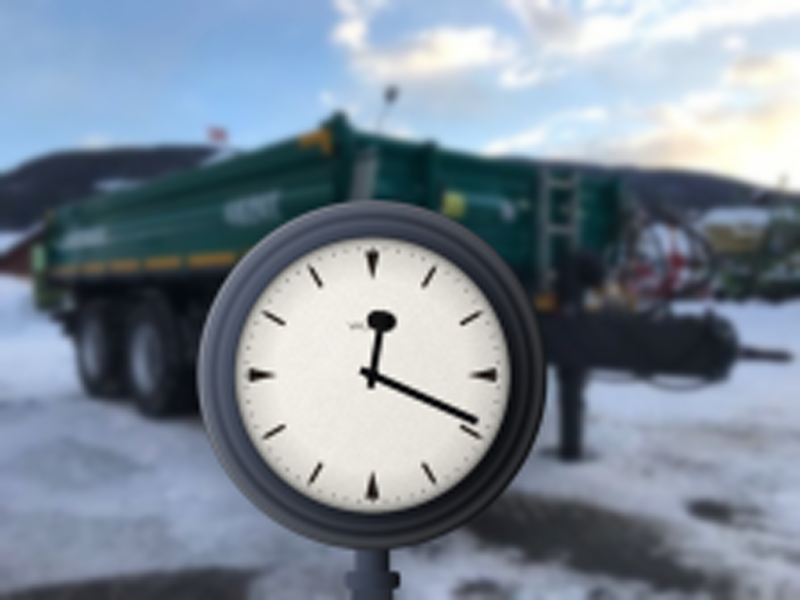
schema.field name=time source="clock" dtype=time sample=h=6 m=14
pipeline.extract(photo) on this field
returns h=12 m=19
